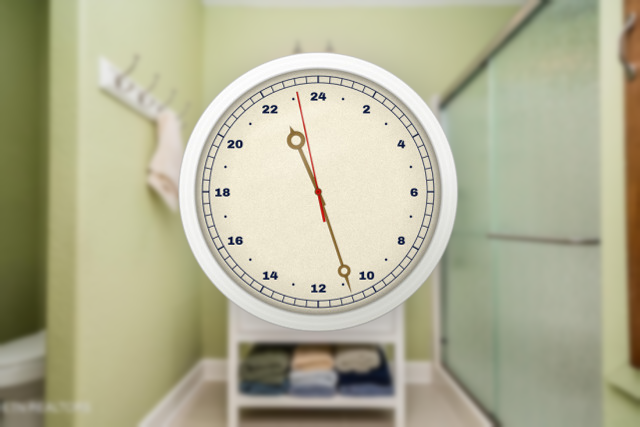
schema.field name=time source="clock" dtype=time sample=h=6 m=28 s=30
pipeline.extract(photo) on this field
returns h=22 m=26 s=58
